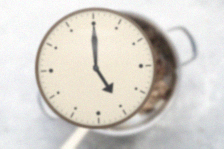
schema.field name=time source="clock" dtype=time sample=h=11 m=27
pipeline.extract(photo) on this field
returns h=5 m=0
